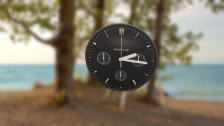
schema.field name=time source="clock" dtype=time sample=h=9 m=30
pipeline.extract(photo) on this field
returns h=2 m=16
